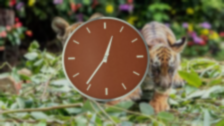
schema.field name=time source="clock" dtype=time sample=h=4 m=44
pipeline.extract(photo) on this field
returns h=12 m=36
